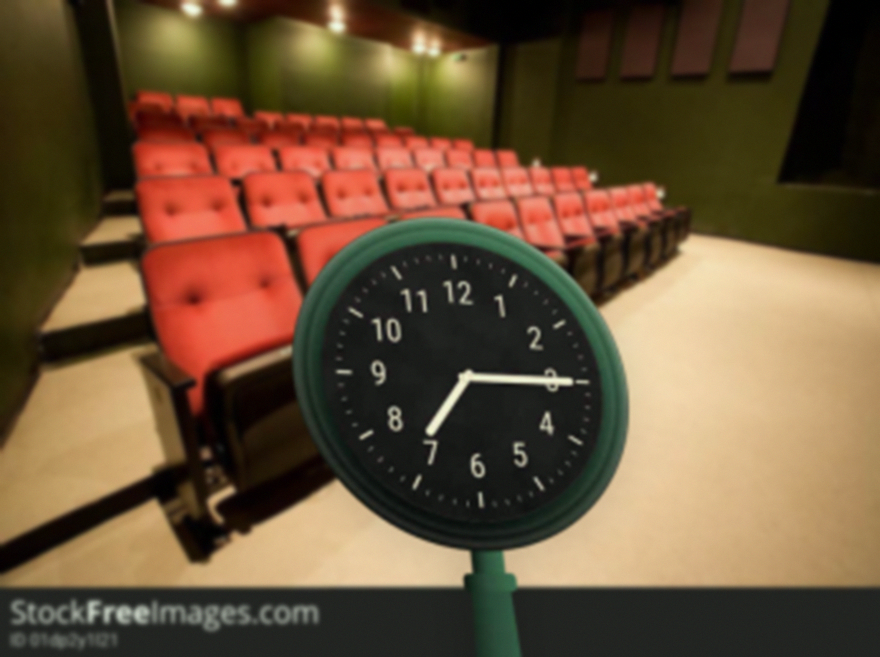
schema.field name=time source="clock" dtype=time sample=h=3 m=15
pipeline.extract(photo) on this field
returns h=7 m=15
